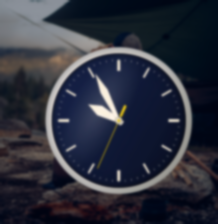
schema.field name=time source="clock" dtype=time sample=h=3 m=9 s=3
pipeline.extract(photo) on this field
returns h=9 m=55 s=34
